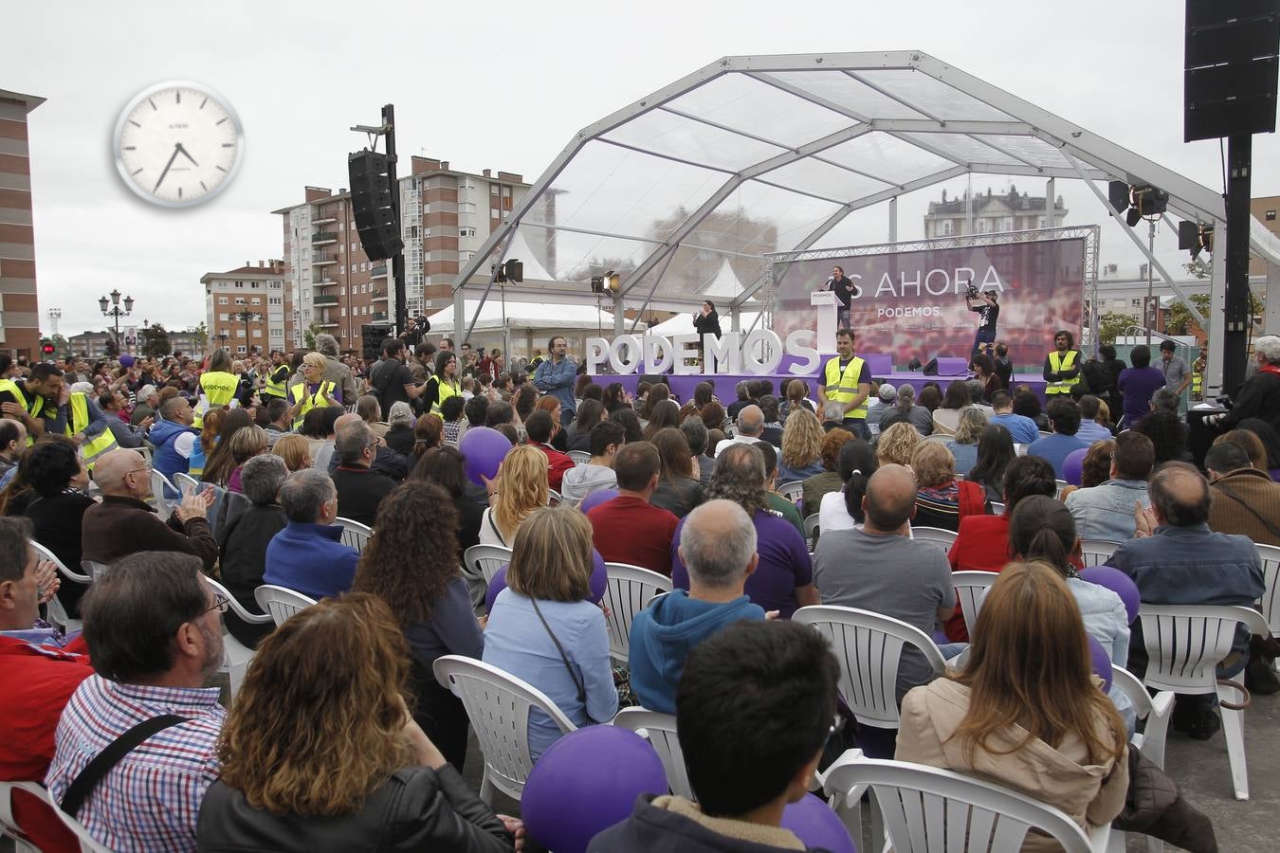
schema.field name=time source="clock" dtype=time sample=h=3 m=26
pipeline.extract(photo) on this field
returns h=4 m=35
